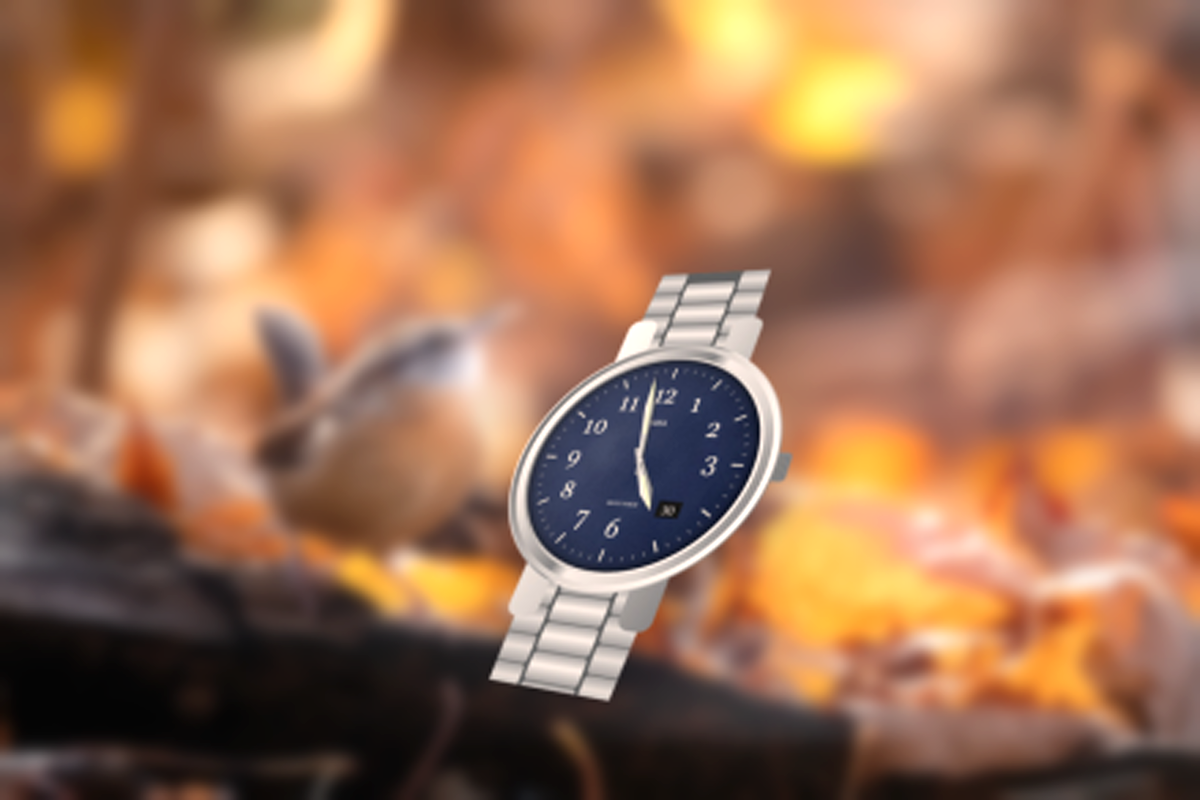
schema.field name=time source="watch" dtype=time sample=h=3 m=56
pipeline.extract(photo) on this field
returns h=4 m=58
